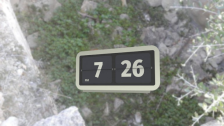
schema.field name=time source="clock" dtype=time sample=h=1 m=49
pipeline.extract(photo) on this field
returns h=7 m=26
